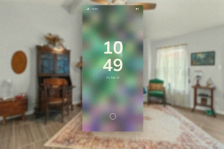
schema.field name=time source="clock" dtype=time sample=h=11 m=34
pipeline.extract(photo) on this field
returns h=10 m=49
